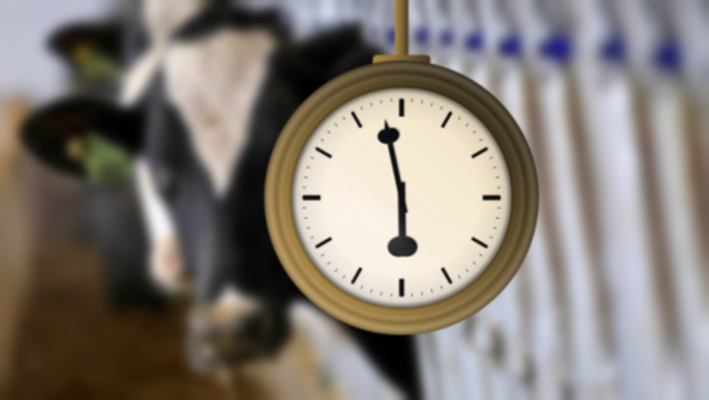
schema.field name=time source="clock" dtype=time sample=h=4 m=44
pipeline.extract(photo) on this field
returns h=5 m=58
